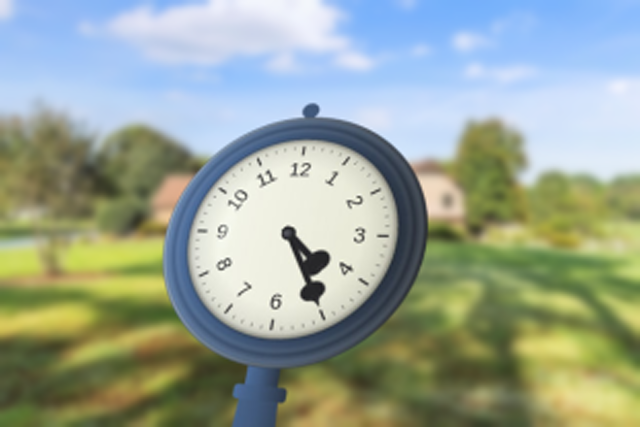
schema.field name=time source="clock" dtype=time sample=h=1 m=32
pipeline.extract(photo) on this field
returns h=4 m=25
